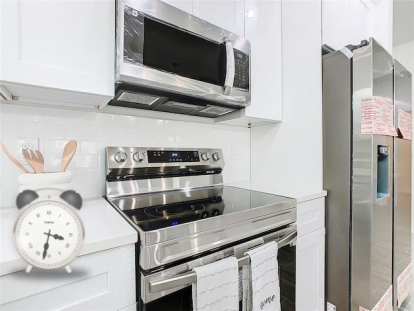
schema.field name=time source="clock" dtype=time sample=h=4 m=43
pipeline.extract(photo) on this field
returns h=3 m=32
